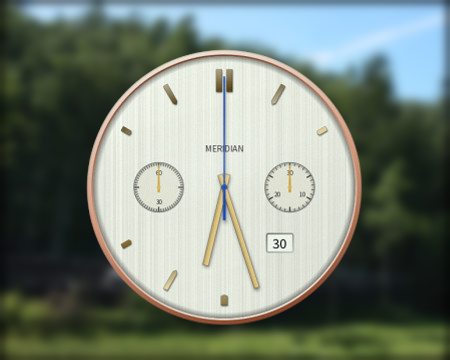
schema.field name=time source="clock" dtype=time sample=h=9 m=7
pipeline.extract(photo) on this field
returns h=6 m=27
